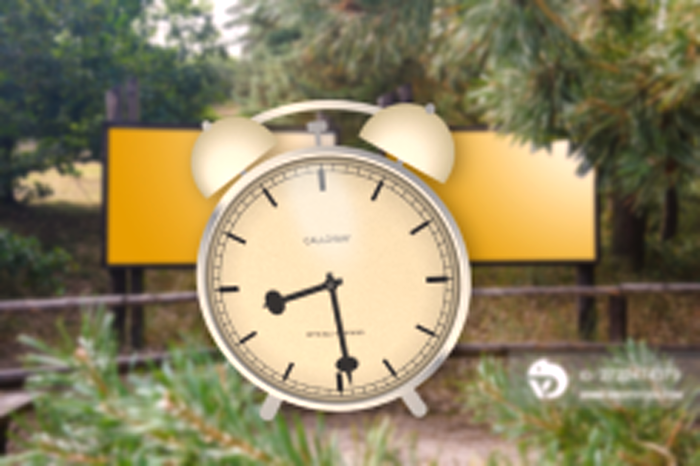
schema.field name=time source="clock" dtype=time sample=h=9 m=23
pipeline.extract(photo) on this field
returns h=8 m=29
